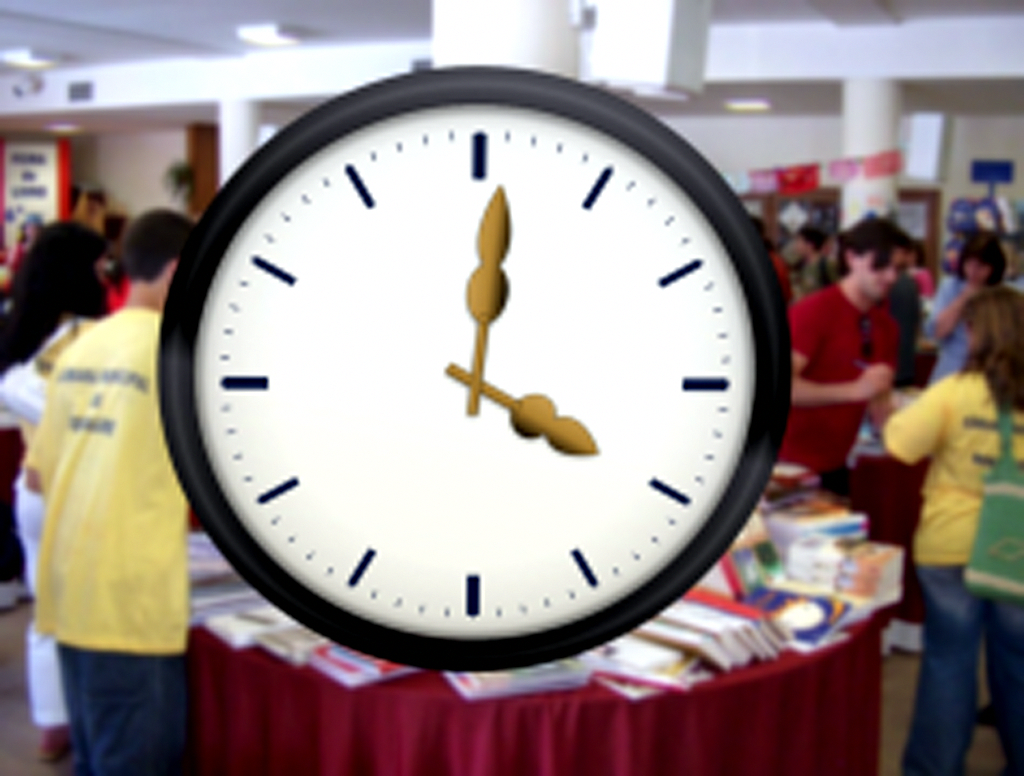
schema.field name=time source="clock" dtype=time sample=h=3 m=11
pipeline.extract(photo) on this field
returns h=4 m=1
